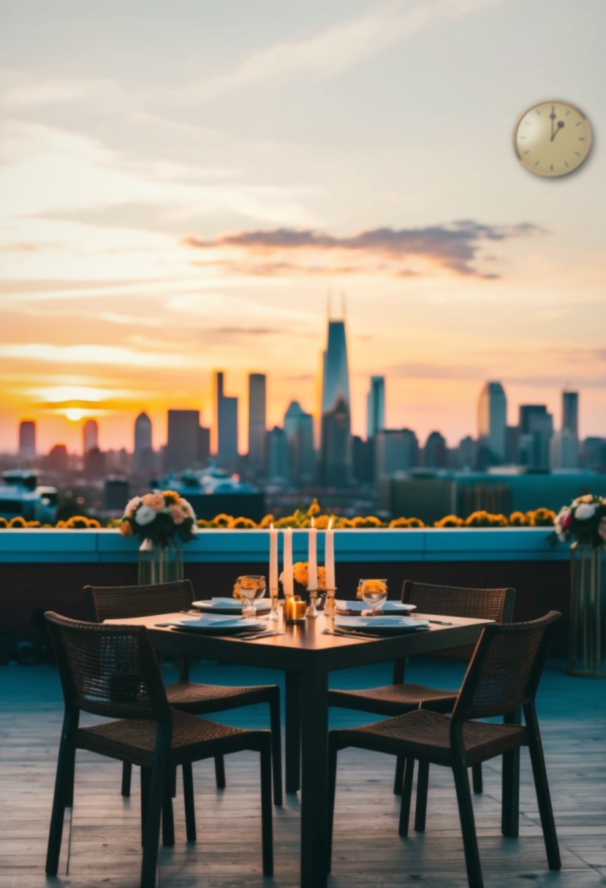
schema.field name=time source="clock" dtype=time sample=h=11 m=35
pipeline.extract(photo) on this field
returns h=1 m=0
